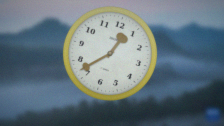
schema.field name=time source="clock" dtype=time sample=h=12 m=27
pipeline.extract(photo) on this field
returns h=12 m=37
